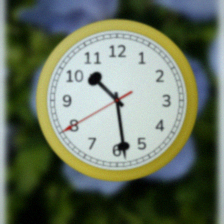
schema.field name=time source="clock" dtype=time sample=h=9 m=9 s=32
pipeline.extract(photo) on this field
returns h=10 m=28 s=40
